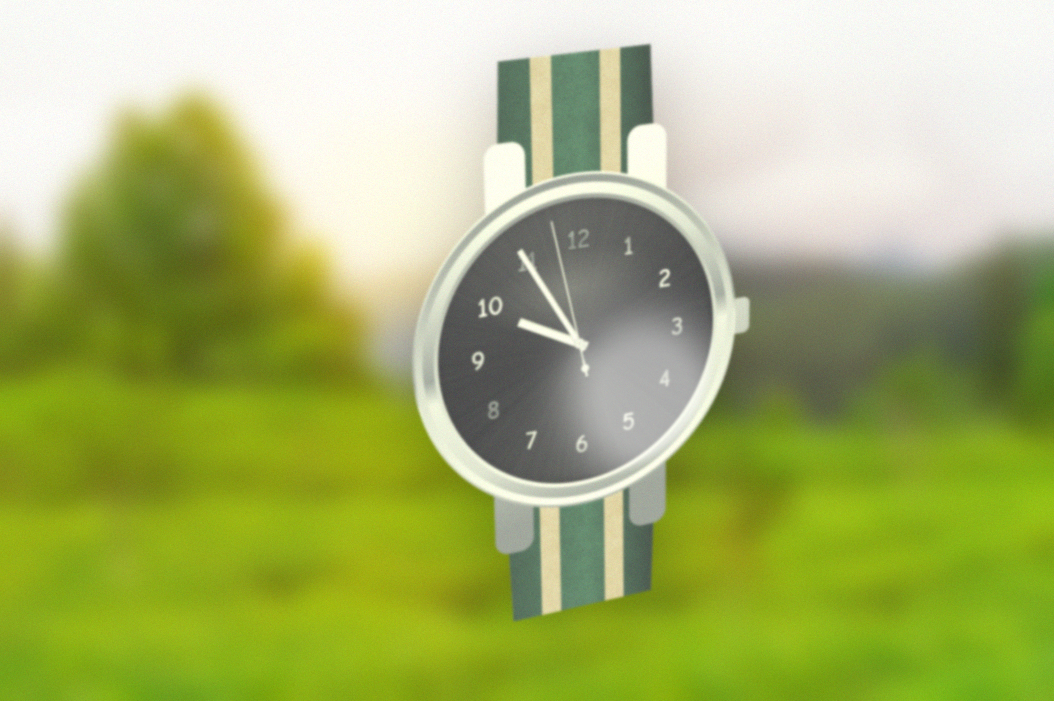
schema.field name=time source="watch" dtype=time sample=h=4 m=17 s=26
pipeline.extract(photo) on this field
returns h=9 m=54 s=58
